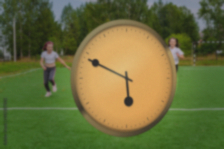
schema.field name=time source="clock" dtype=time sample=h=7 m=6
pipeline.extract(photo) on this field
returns h=5 m=49
